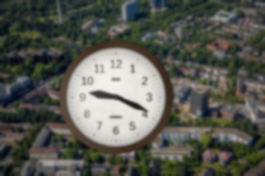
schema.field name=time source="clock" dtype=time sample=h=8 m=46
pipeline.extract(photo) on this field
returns h=9 m=19
